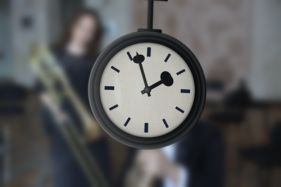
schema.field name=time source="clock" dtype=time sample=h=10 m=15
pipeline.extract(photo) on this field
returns h=1 m=57
